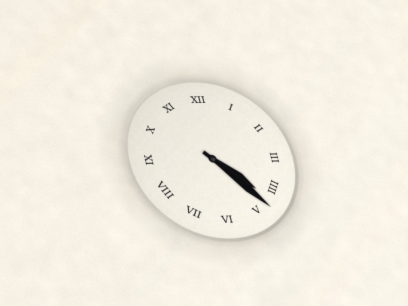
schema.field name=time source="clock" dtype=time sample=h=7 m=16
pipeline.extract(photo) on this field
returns h=4 m=23
